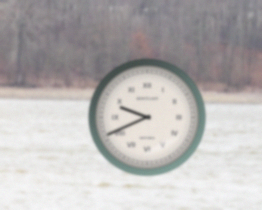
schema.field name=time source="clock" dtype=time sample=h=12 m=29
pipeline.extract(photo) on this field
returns h=9 m=41
